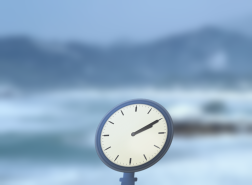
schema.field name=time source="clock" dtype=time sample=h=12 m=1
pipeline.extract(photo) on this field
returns h=2 m=10
